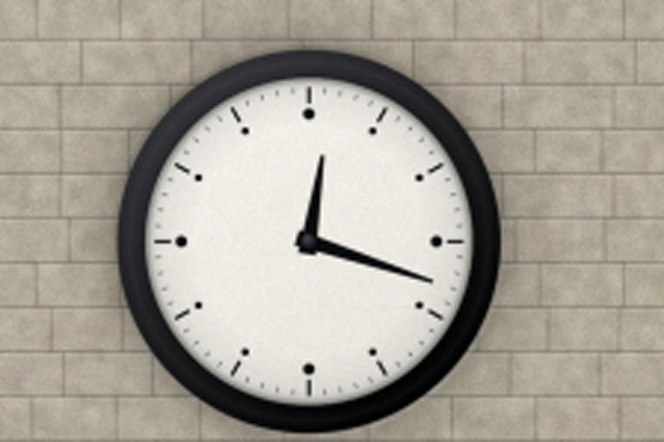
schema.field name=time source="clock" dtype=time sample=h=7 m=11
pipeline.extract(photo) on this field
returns h=12 m=18
